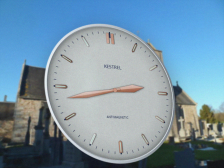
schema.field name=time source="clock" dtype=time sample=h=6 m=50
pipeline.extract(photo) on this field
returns h=2 m=43
